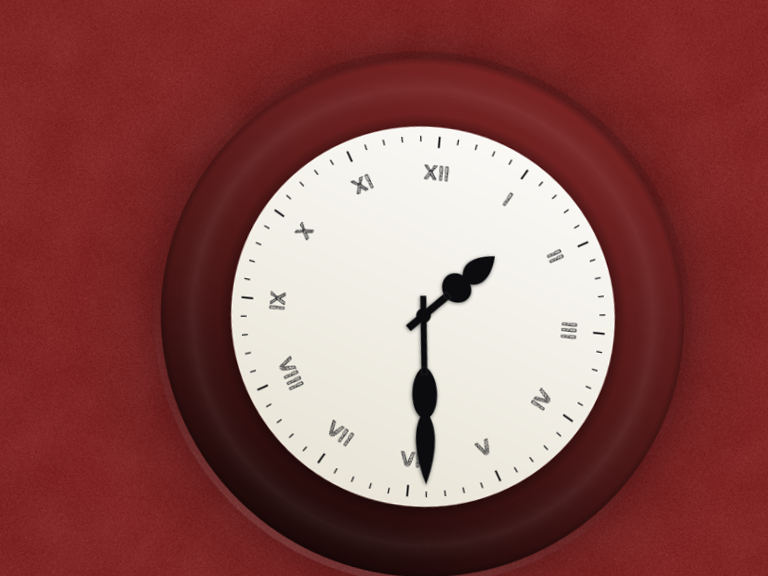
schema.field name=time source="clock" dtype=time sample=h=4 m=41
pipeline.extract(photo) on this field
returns h=1 m=29
